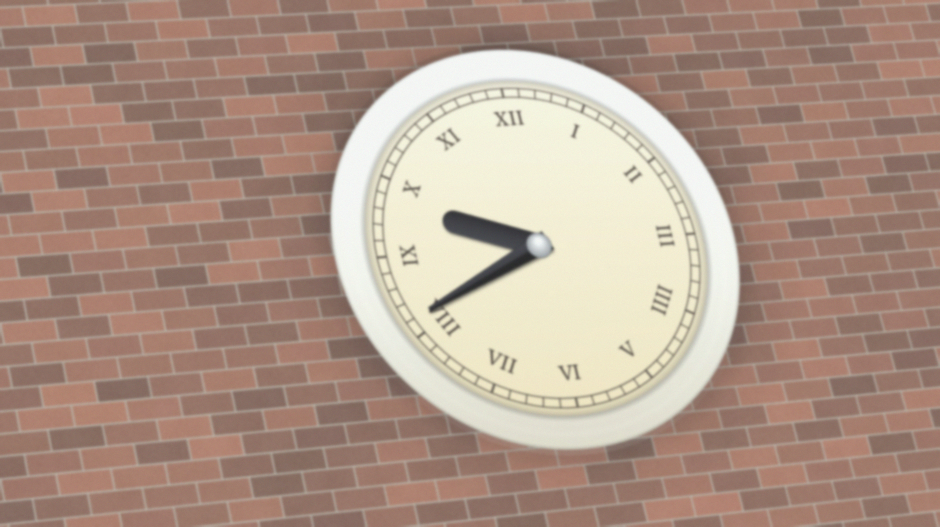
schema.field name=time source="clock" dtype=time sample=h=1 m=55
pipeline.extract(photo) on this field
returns h=9 m=41
